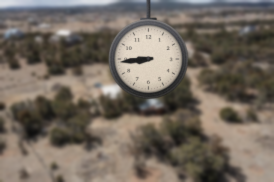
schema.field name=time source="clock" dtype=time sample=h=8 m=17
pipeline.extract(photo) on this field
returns h=8 m=44
